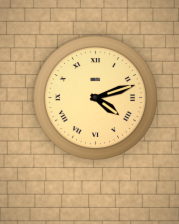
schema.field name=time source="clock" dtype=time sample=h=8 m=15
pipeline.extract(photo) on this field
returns h=4 m=12
